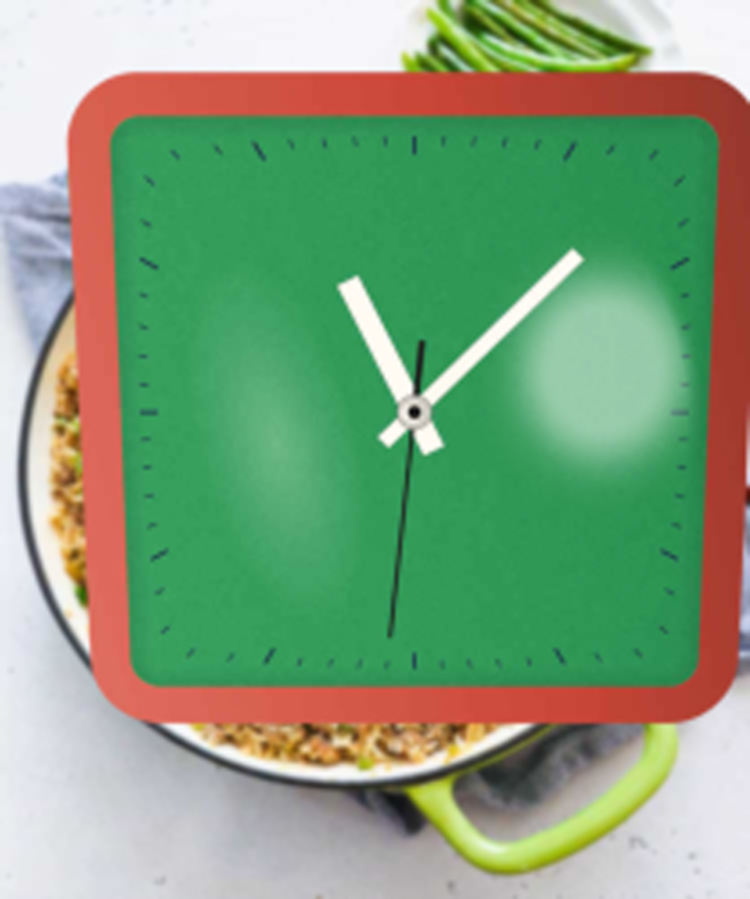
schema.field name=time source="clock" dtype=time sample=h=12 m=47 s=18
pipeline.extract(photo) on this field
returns h=11 m=7 s=31
